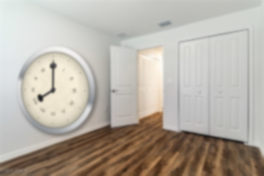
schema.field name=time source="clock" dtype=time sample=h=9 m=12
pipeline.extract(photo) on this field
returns h=8 m=0
